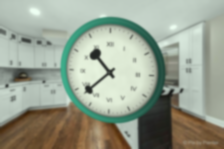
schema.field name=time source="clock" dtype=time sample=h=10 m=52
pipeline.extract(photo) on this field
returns h=10 m=38
